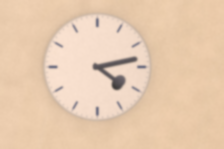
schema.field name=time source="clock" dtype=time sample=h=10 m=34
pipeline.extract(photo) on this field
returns h=4 m=13
